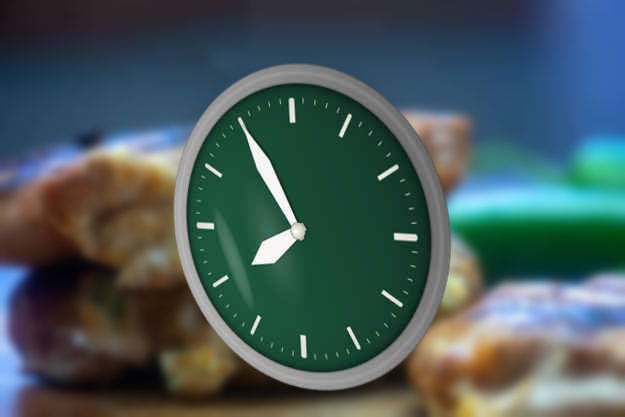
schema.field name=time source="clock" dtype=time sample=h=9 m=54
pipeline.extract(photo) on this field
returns h=7 m=55
